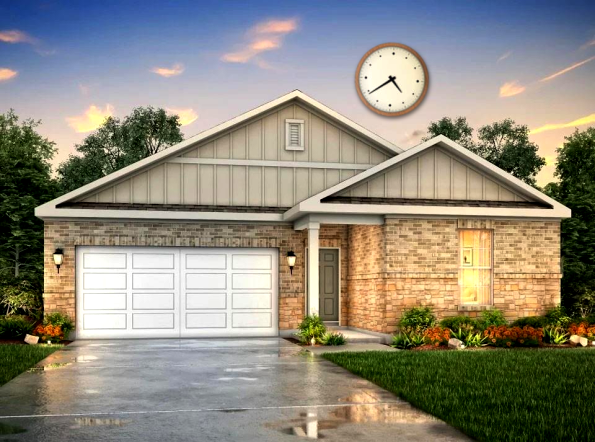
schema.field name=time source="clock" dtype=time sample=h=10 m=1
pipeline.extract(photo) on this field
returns h=4 m=39
